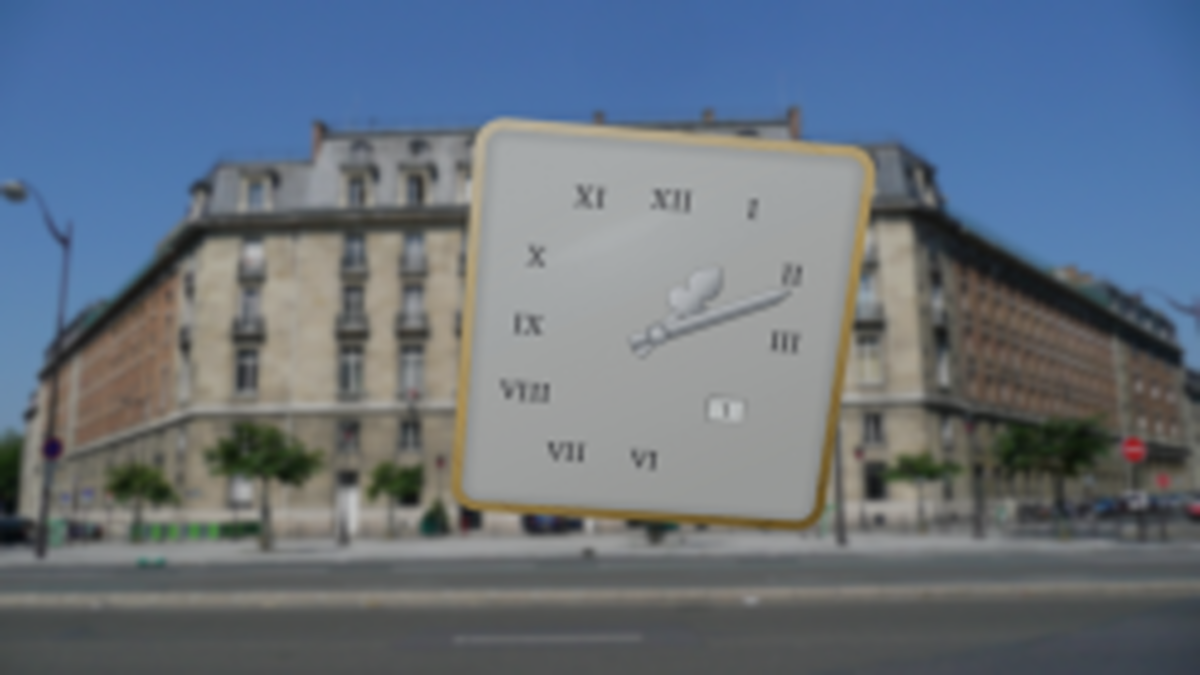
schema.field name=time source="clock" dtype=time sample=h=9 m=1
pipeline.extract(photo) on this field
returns h=1 m=11
